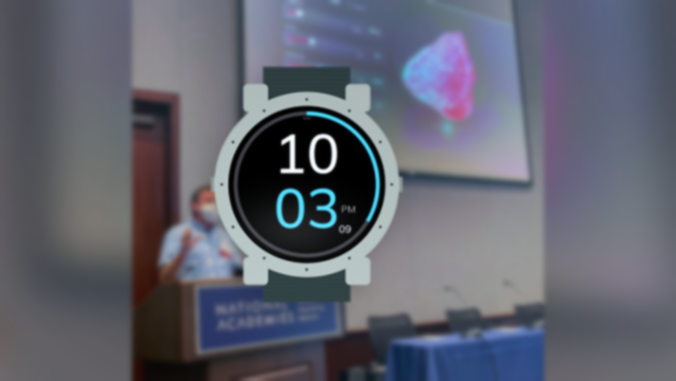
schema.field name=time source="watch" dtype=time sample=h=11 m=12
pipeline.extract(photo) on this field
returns h=10 m=3
